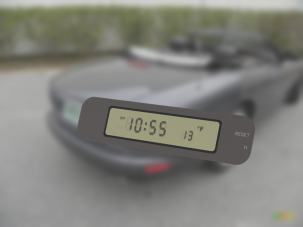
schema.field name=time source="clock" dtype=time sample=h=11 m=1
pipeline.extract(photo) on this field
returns h=10 m=55
